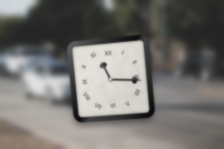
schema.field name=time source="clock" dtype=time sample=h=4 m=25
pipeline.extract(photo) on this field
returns h=11 m=16
